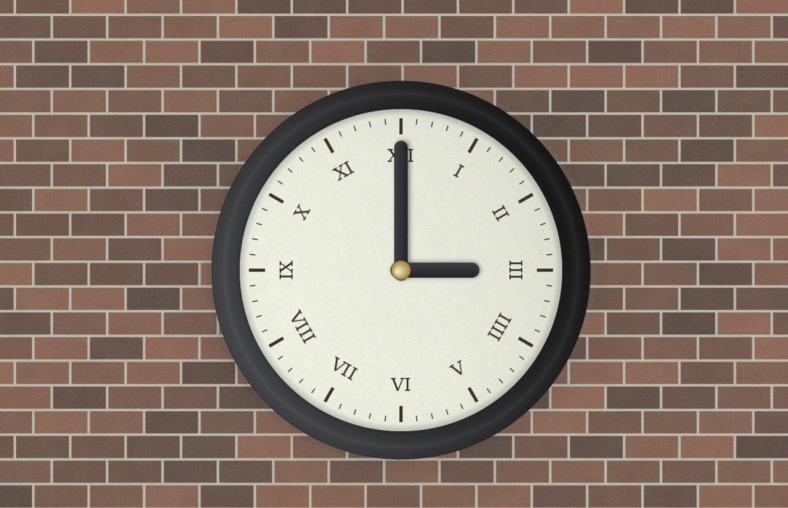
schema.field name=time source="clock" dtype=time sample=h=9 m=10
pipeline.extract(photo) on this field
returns h=3 m=0
